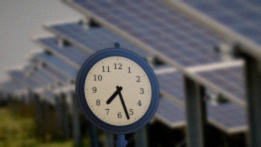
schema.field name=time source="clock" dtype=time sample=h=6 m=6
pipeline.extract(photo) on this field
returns h=7 m=27
